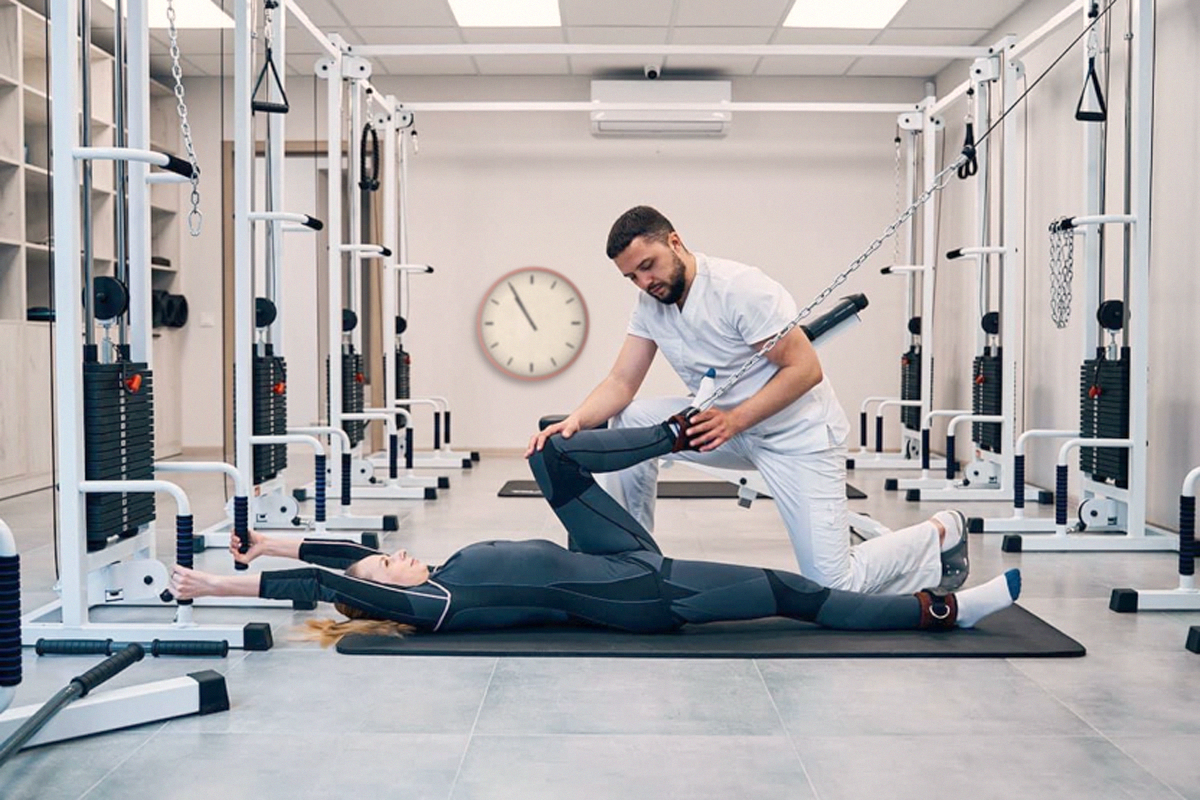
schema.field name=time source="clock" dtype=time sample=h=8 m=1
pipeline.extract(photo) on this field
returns h=10 m=55
